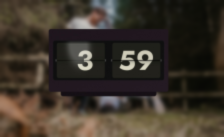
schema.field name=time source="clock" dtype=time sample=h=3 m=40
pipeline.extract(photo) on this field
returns h=3 m=59
